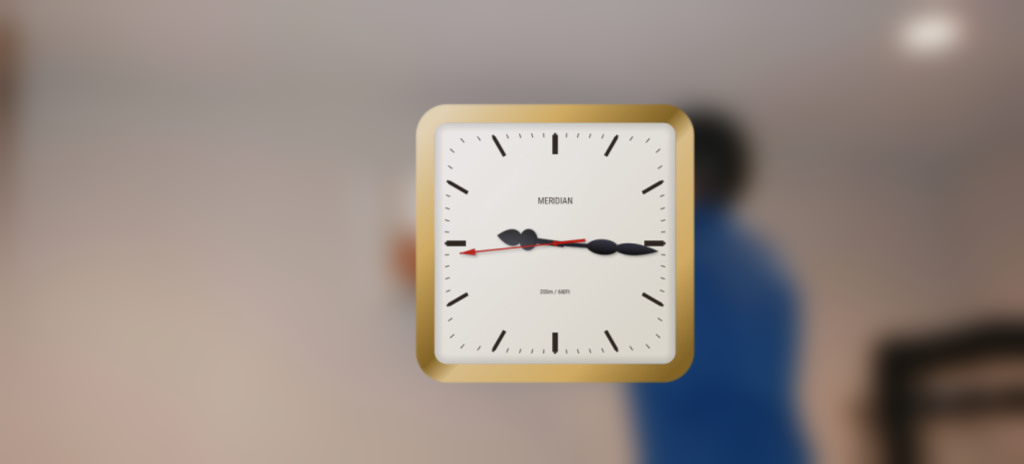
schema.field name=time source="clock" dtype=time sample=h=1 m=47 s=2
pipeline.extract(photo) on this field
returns h=9 m=15 s=44
